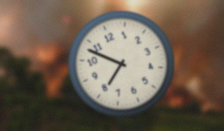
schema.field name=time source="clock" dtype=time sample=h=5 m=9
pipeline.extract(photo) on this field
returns h=7 m=53
